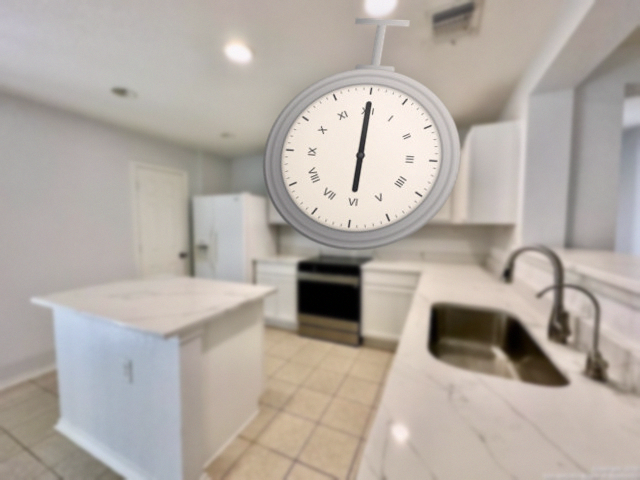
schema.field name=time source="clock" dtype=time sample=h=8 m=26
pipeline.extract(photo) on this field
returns h=6 m=0
